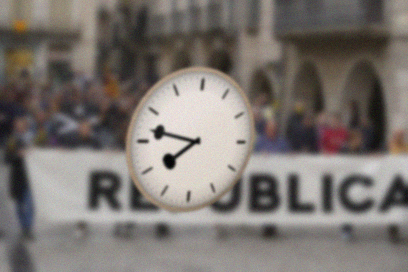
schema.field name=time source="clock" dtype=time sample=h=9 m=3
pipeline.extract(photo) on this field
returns h=7 m=47
